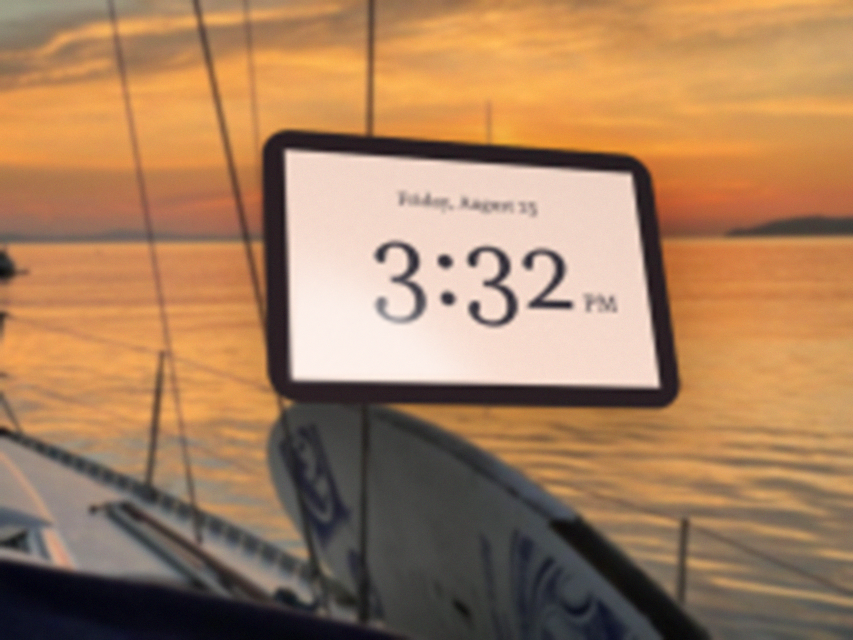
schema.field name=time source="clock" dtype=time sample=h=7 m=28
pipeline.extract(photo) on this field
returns h=3 m=32
